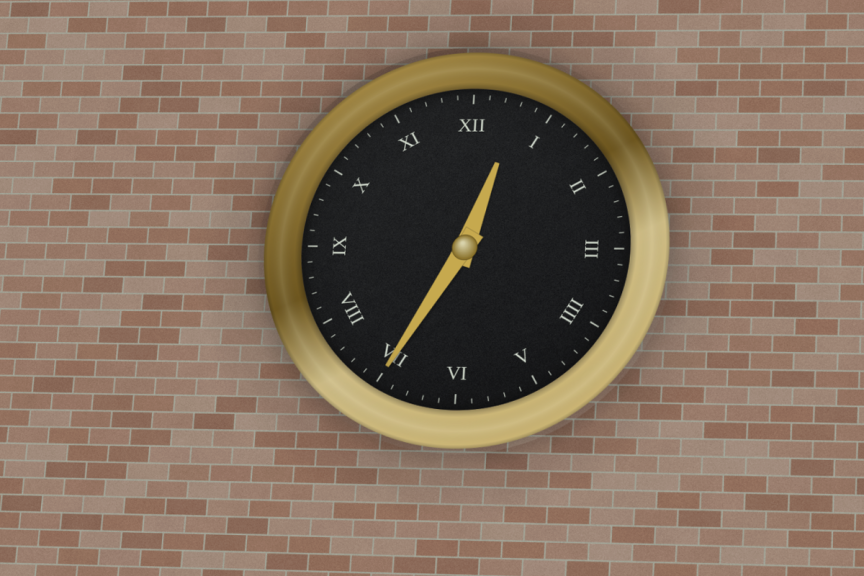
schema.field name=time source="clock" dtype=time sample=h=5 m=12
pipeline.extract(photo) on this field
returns h=12 m=35
